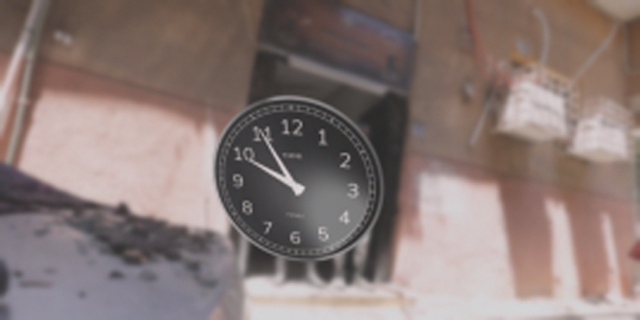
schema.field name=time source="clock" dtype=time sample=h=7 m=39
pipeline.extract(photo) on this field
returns h=9 m=55
